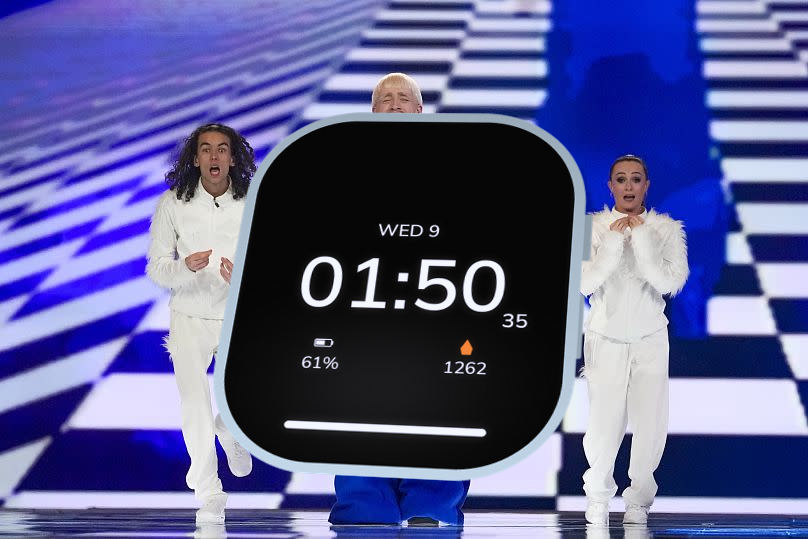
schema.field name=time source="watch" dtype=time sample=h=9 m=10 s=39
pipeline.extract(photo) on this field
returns h=1 m=50 s=35
